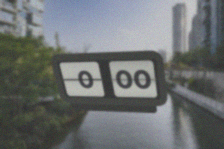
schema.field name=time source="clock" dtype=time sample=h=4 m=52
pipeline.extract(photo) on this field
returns h=0 m=0
